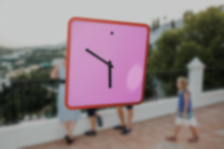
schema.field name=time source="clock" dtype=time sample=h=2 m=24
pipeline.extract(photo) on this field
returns h=5 m=50
